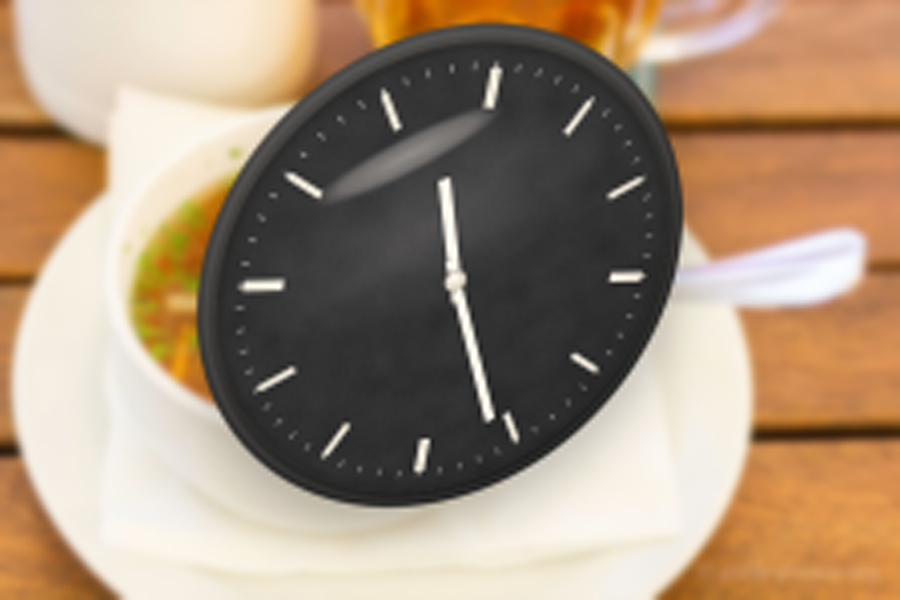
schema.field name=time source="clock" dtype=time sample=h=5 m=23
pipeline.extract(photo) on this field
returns h=11 m=26
